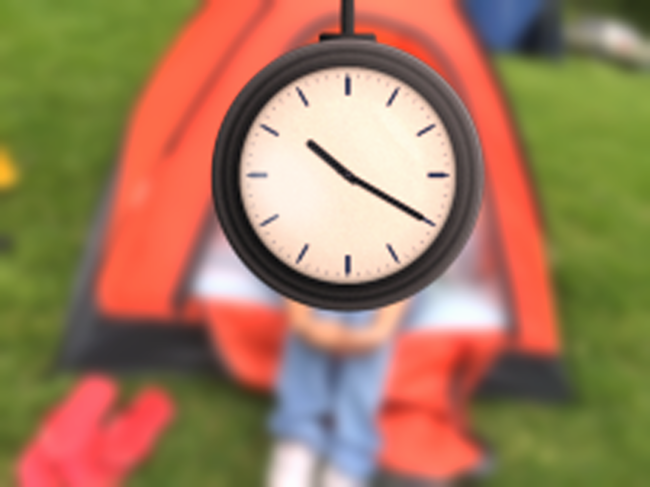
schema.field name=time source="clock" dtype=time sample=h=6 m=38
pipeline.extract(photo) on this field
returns h=10 m=20
